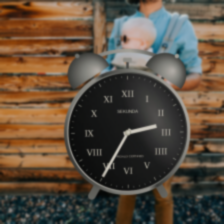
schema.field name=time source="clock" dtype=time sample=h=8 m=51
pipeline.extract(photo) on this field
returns h=2 m=35
